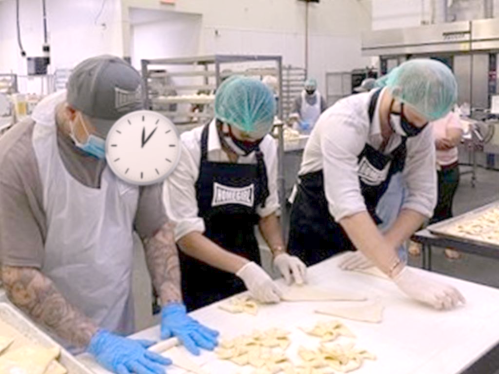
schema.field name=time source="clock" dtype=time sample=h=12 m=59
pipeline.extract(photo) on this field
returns h=12 m=6
